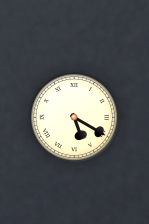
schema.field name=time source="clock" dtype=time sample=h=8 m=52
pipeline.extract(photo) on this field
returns h=5 m=20
